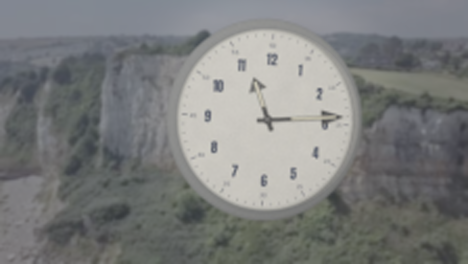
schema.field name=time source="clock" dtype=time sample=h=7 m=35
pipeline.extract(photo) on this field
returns h=11 m=14
